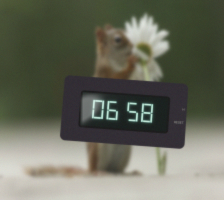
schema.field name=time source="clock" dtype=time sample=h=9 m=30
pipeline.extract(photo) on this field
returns h=6 m=58
